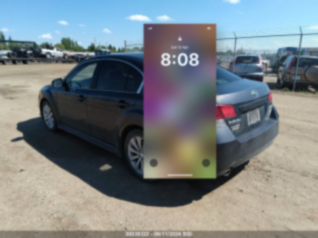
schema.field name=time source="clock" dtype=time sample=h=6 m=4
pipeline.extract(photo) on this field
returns h=8 m=8
